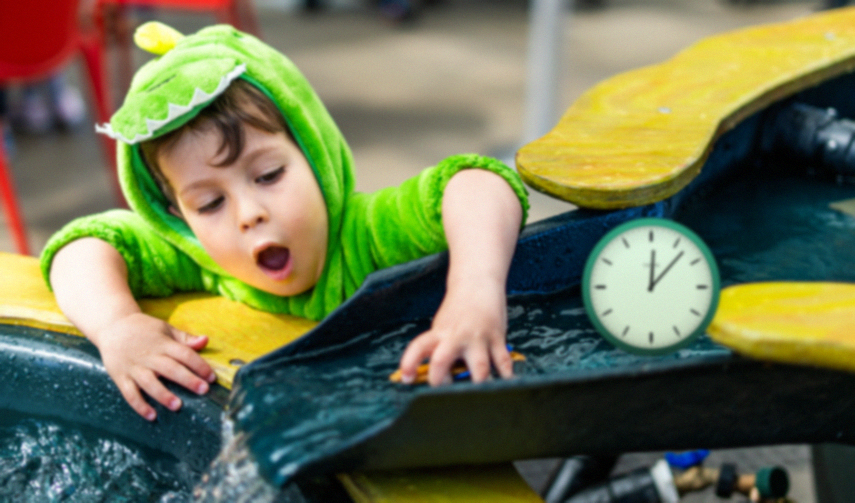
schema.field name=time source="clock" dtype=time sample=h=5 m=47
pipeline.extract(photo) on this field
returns h=12 m=7
